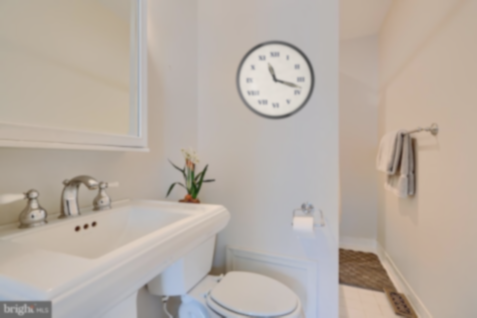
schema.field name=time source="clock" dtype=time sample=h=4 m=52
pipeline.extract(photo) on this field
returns h=11 m=18
